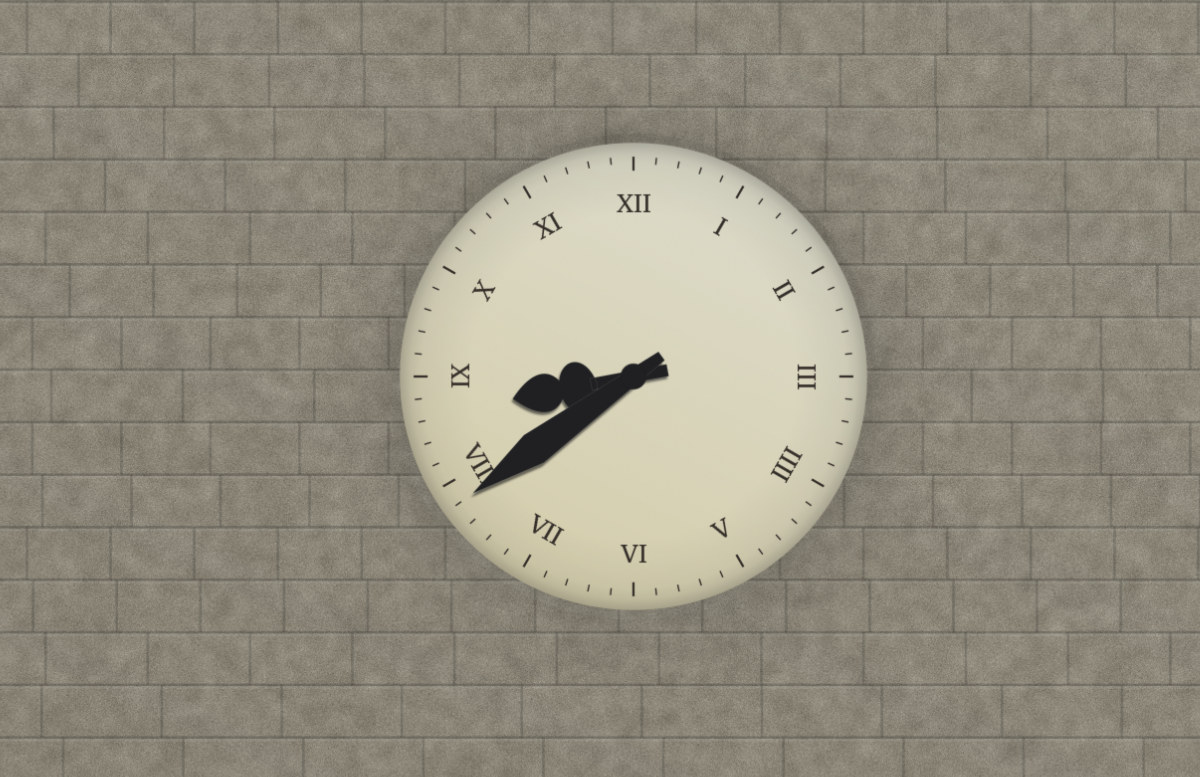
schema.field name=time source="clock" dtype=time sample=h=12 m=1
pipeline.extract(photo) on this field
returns h=8 m=39
